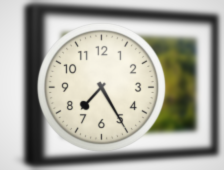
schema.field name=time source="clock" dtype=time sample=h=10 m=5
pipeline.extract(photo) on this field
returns h=7 m=25
